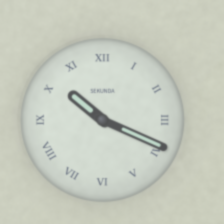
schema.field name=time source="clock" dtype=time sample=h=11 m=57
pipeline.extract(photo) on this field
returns h=10 m=19
